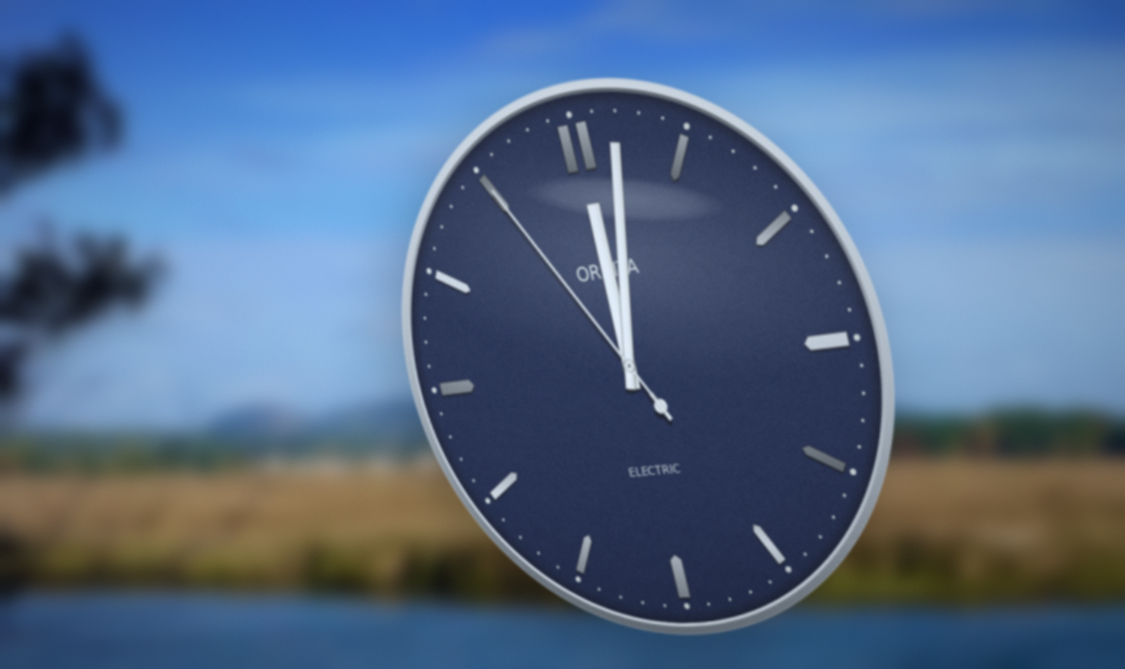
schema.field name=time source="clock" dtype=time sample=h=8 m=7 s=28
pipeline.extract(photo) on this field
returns h=12 m=1 s=55
